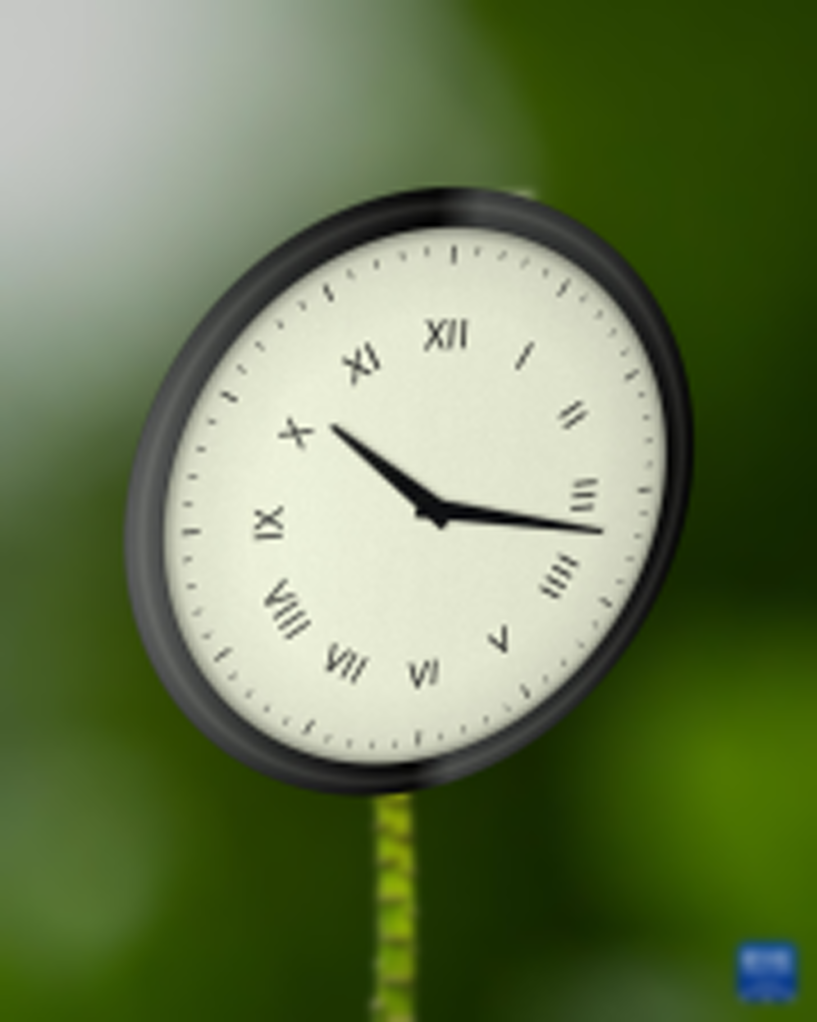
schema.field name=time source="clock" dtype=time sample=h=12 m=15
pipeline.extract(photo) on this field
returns h=10 m=17
